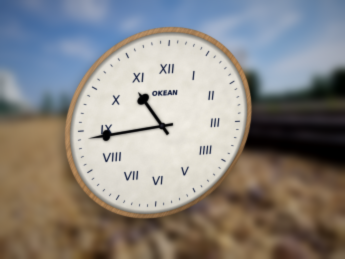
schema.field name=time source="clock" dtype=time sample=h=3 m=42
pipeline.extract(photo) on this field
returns h=10 m=44
